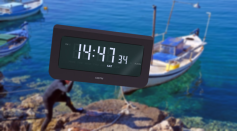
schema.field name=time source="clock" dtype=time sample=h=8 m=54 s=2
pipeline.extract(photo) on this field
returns h=14 m=47 s=34
